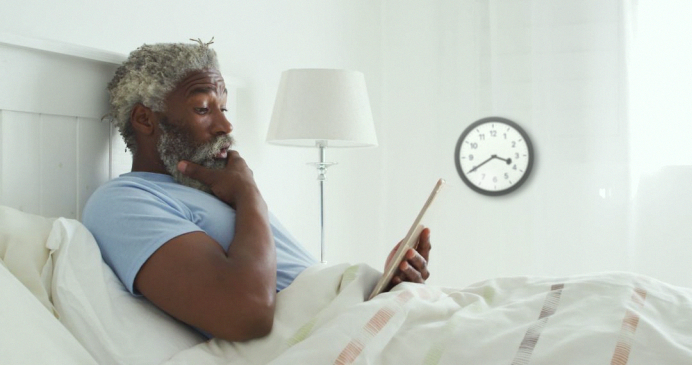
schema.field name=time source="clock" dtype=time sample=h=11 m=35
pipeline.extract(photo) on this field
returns h=3 m=40
